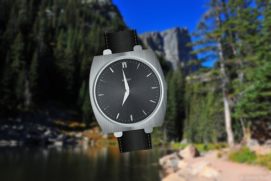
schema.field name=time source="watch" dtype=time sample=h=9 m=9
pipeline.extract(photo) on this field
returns h=6 m=59
